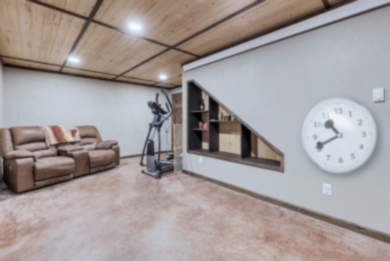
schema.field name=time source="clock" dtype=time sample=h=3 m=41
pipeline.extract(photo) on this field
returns h=10 m=41
